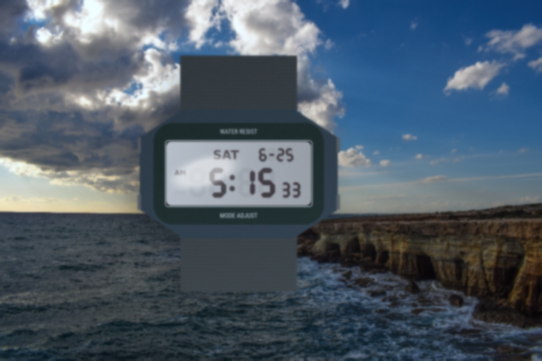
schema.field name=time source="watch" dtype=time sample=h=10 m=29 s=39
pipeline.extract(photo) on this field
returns h=5 m=15 s=33
